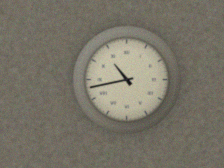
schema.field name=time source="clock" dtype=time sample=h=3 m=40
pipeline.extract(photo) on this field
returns h=10 m=43
